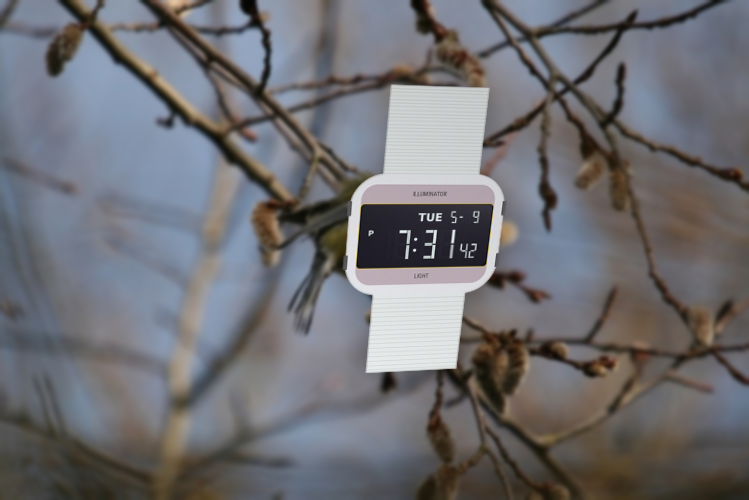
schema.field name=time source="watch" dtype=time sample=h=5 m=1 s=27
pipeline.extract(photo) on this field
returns h=7 m=31 s=42
